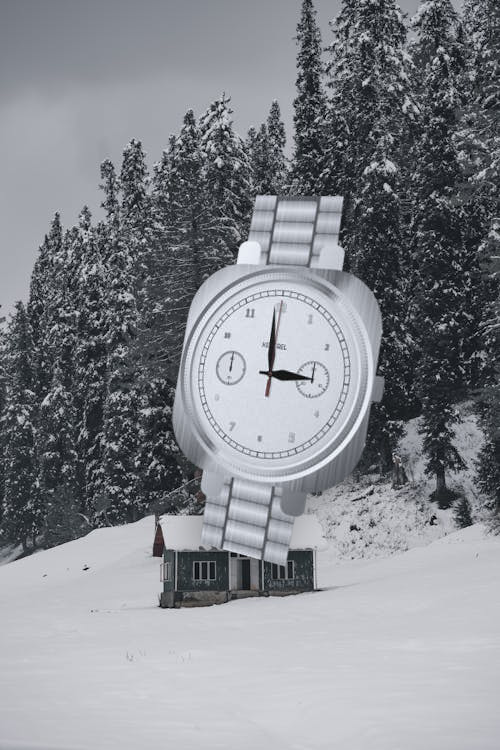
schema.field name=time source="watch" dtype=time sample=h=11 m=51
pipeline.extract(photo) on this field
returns h=2 m=59
